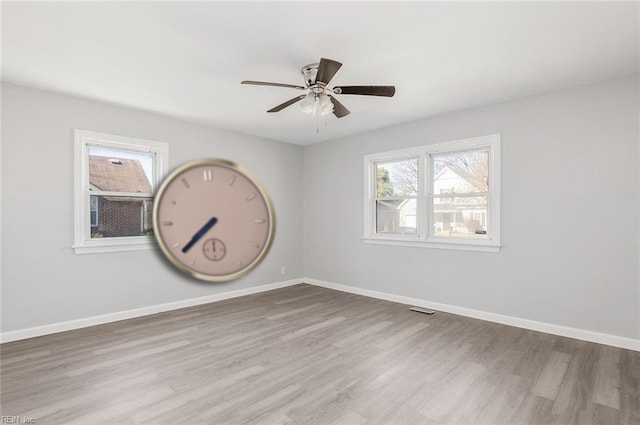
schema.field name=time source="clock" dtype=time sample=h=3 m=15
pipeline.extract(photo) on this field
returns h=7 m=38
